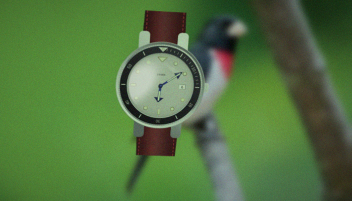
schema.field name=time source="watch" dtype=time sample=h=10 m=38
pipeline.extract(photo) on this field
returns h=6 m=9
